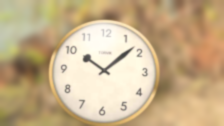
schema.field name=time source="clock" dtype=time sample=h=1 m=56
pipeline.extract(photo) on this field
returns h=10 m=8
